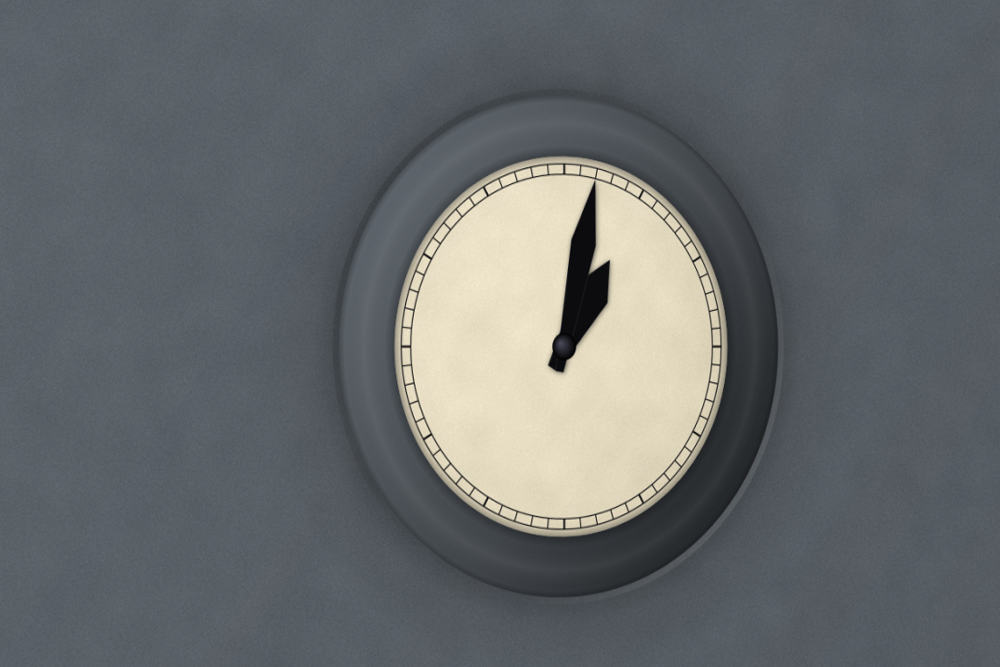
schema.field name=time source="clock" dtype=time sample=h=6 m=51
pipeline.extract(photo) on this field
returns h=1 m=2
